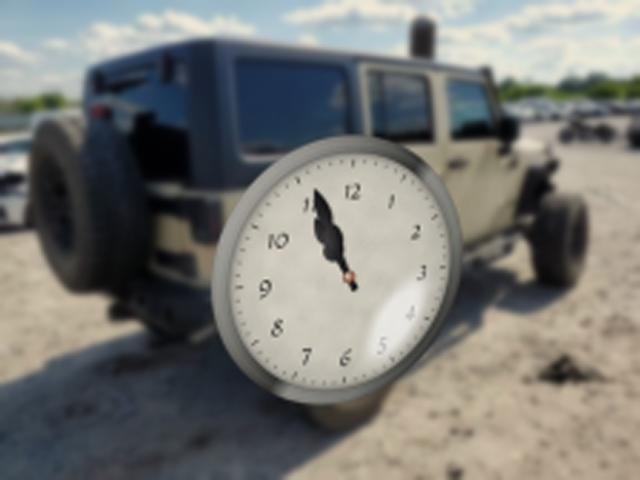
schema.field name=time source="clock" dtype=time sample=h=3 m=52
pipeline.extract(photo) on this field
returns h=10 m=56
